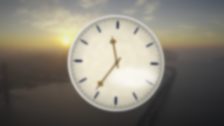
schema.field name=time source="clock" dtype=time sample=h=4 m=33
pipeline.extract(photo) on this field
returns h=11 m=36
